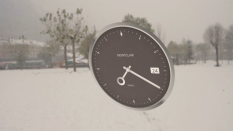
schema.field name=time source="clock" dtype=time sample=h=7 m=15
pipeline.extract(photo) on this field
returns h=7 m=20
